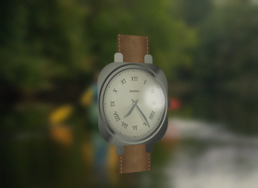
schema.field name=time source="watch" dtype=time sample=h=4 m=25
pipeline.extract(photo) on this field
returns h=7 m=24
